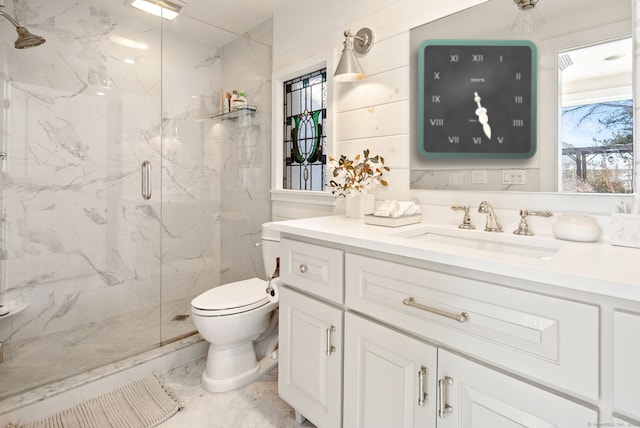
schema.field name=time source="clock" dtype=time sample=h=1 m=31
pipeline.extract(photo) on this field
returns h=5 m=27
